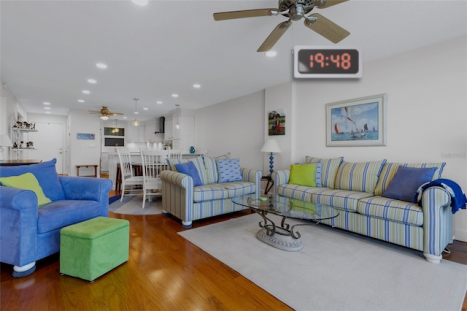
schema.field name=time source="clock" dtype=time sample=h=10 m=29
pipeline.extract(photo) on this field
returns h=19 m=48
